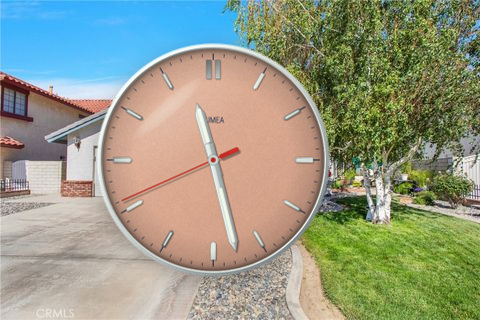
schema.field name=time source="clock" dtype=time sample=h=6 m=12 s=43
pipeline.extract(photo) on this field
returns h=11 m=27 s=41
